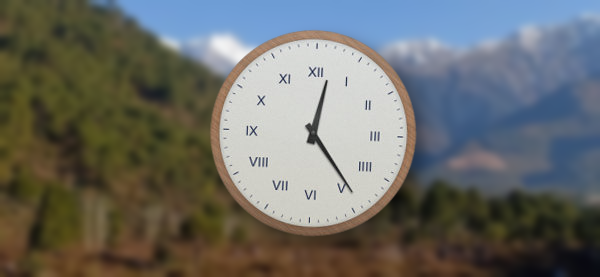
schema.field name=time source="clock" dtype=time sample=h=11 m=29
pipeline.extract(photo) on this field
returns h=12 m=24
